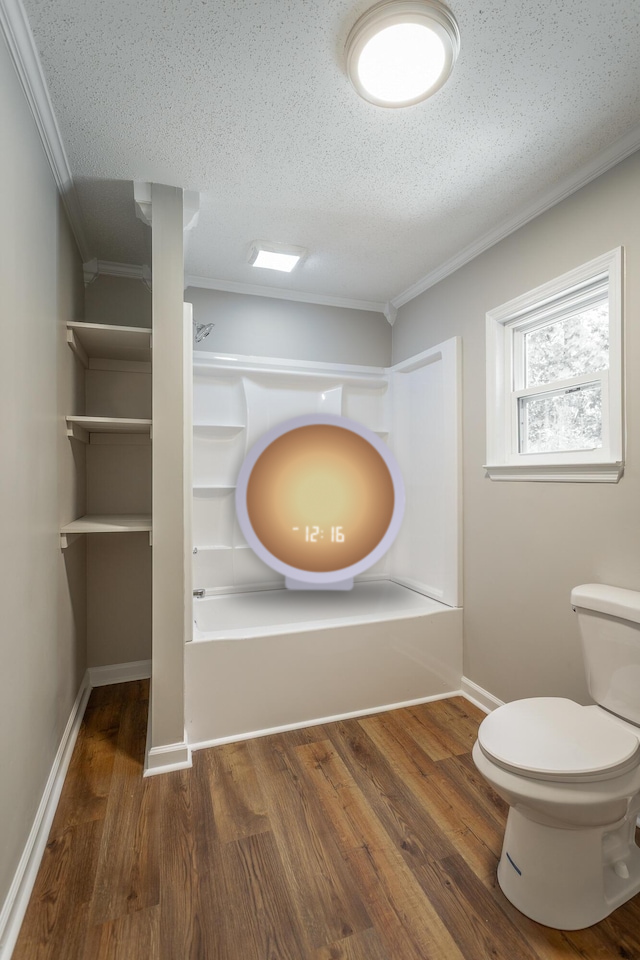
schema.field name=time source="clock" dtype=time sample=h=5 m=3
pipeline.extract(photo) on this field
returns h=12 m=16
